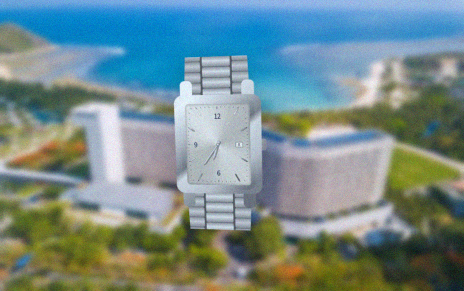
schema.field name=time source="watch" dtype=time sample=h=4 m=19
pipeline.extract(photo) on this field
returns h=6 m=36
